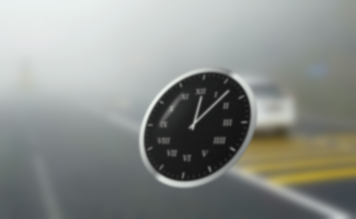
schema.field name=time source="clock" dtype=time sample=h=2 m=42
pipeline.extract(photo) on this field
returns h=12 m=7
